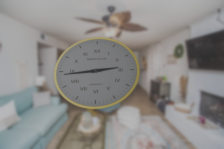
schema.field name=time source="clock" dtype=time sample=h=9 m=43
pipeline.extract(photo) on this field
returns h=2 m=44
